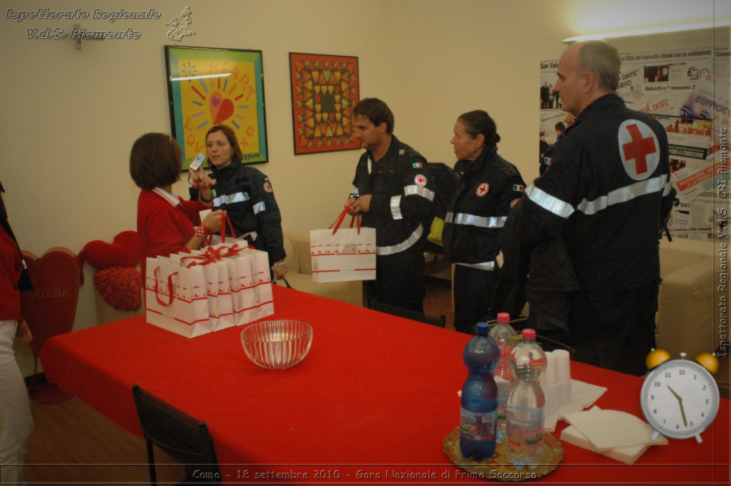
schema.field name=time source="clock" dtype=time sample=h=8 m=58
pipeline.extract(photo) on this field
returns h=10 m=27
